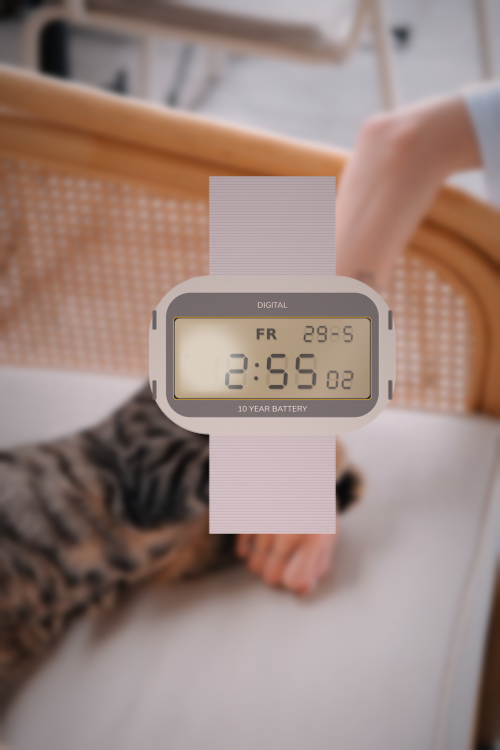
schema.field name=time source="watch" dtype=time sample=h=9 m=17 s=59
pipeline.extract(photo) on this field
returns h=2 m=55 s=2
